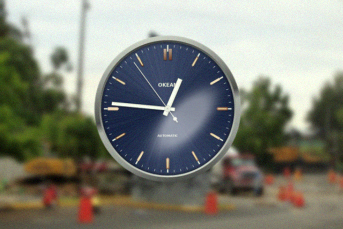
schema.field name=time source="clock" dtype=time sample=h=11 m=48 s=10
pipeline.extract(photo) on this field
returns h=12 m=45 s=54
